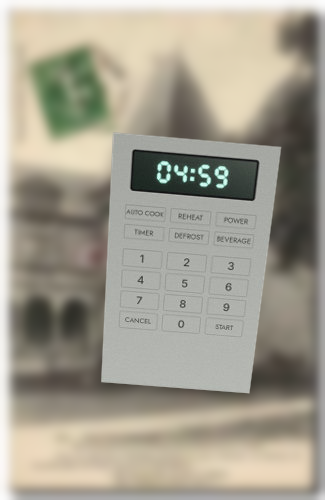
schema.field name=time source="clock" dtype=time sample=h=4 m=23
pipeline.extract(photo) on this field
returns h=4 m=59
